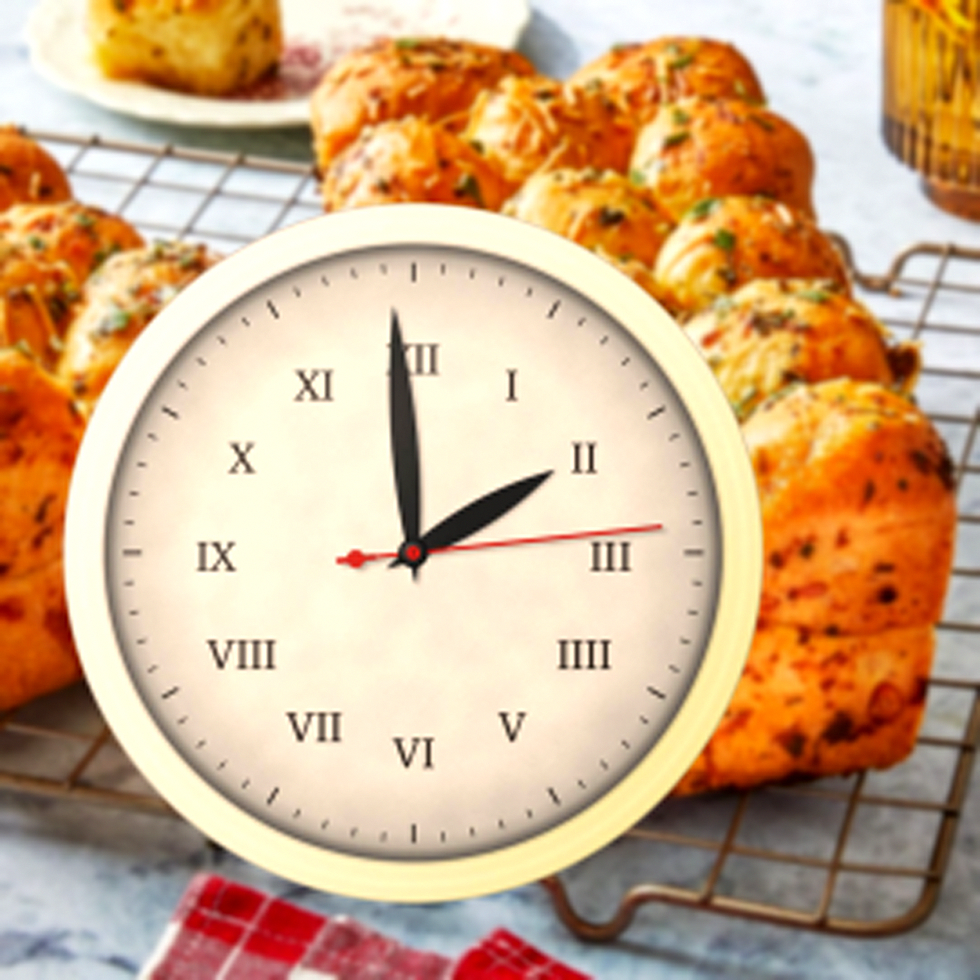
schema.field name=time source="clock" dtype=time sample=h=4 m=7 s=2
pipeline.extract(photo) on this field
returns h=1 m=59 s=14
